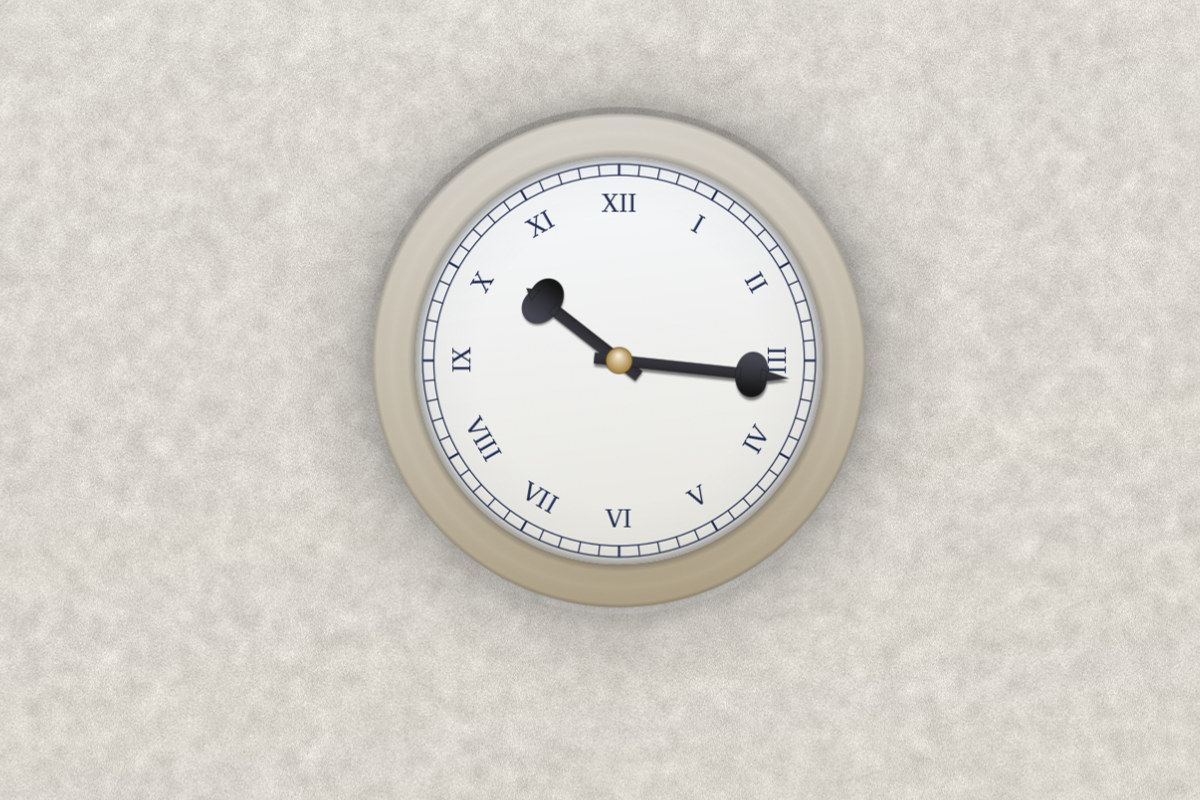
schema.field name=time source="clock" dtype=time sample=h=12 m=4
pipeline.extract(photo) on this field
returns h=10 m=16
